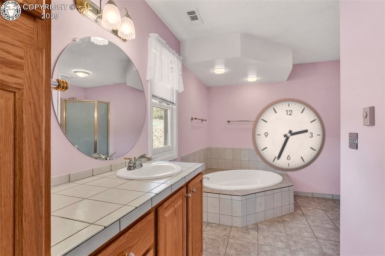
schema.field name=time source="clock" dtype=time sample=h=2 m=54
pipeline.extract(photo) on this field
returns h=2 m=34
